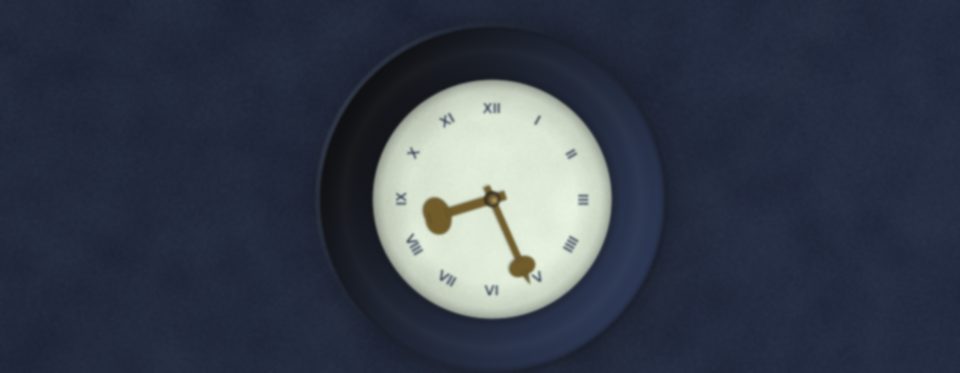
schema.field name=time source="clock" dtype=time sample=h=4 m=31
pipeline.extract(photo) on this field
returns h=8 m=26
